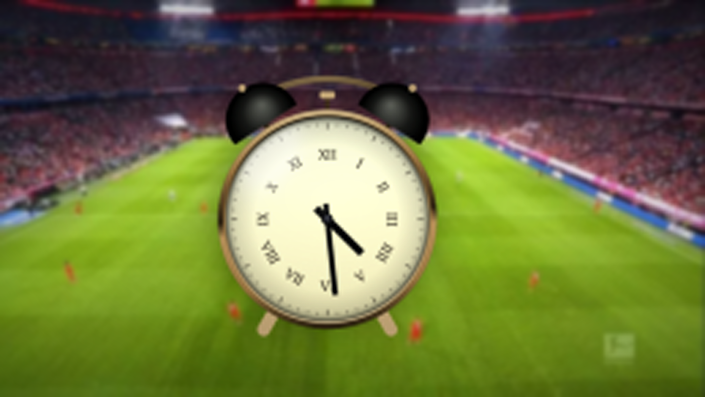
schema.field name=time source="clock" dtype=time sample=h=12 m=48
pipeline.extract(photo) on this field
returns h=4 m=29
